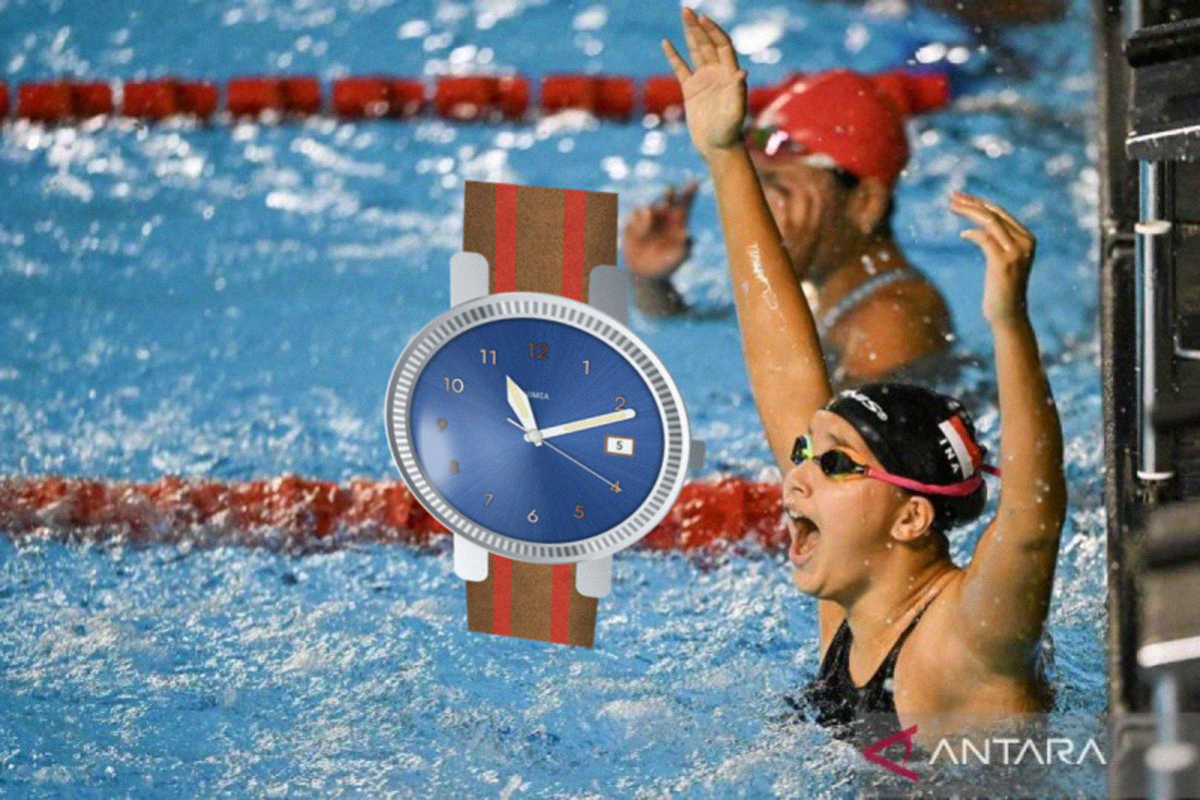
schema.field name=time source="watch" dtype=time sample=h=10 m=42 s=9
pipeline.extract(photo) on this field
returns h=11 m=11 s=20
